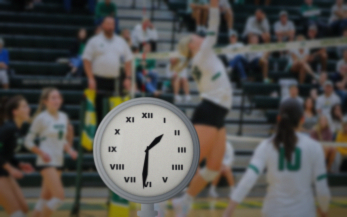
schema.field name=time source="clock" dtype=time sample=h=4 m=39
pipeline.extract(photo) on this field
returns h=1 m=31
